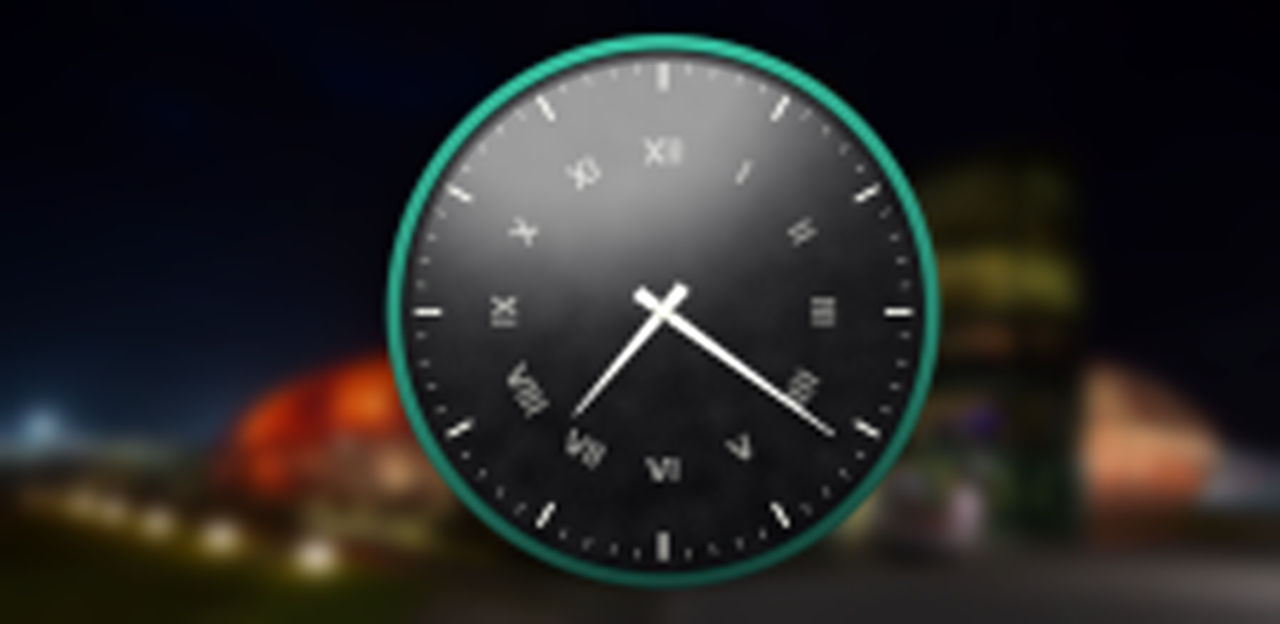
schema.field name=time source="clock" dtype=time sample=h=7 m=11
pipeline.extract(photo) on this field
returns h=7 m=21
